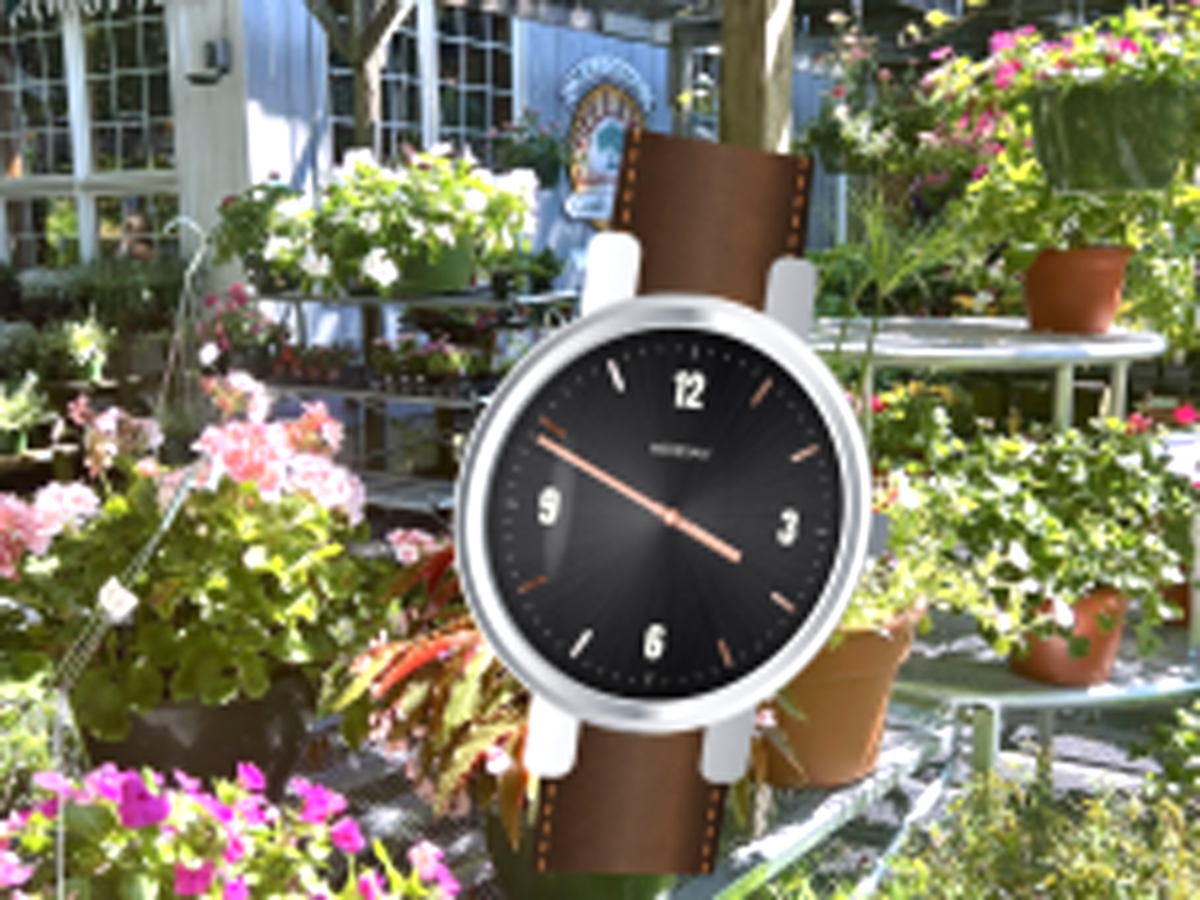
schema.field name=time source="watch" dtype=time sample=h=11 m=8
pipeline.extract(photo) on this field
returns h=3 m=49
